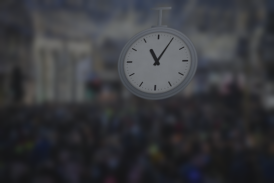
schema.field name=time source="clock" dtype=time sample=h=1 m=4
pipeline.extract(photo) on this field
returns h=11 m=5
